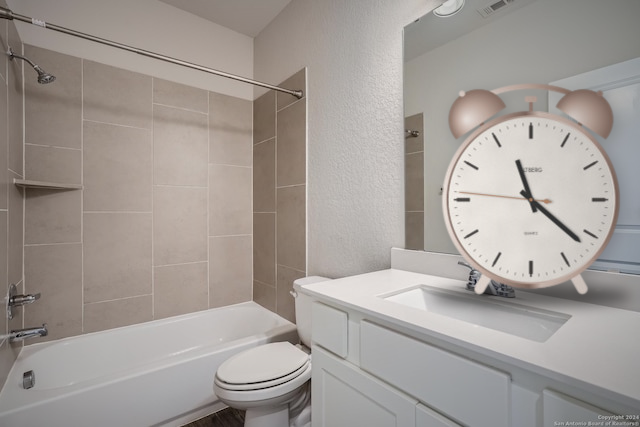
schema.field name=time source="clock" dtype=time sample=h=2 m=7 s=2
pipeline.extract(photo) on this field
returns h=11 m=21 s=46
